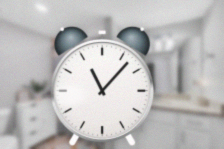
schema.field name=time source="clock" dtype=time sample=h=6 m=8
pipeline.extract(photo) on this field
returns h=11 m=7
